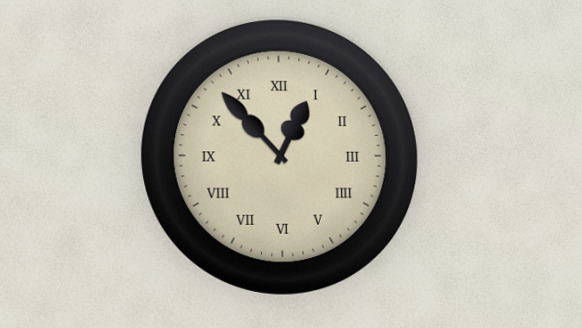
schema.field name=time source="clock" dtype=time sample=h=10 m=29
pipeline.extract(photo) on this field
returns h=12 m=53
